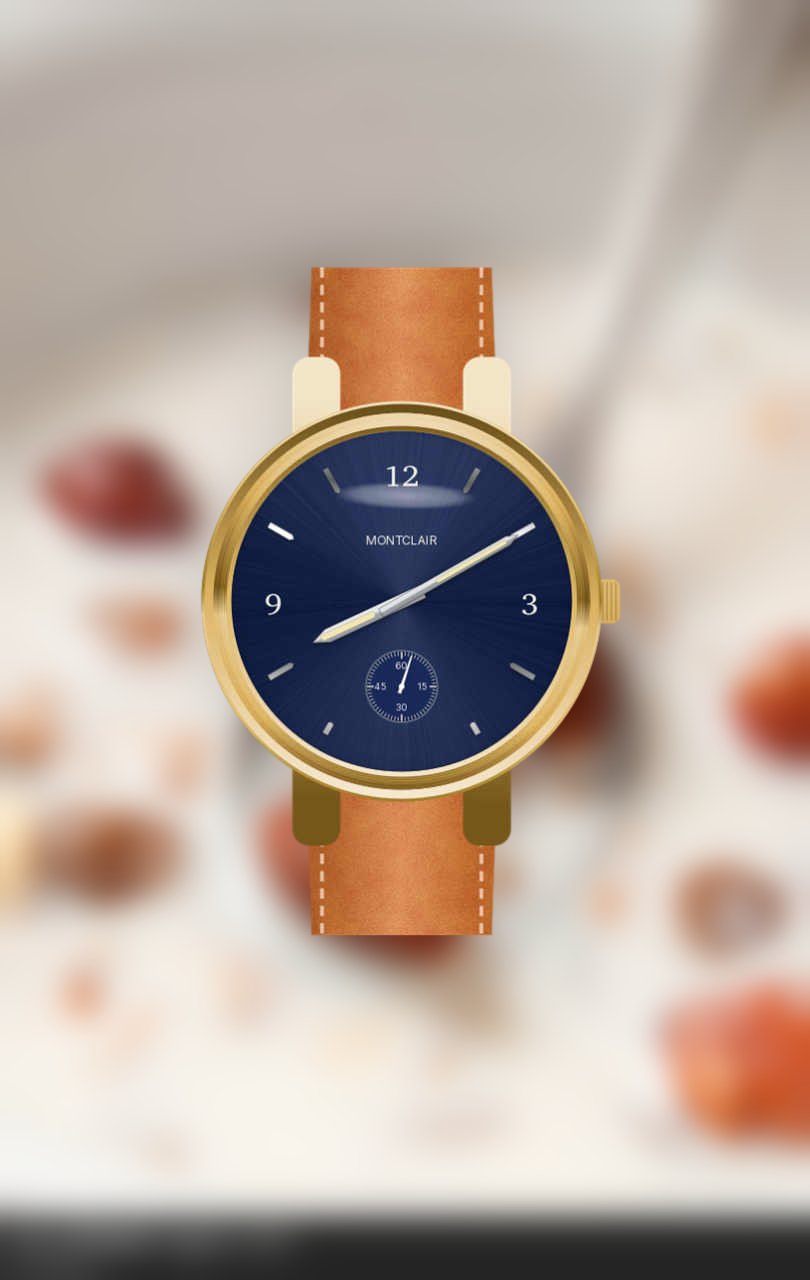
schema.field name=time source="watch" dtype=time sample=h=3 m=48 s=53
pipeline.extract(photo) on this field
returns h=8 m=10 s=3
